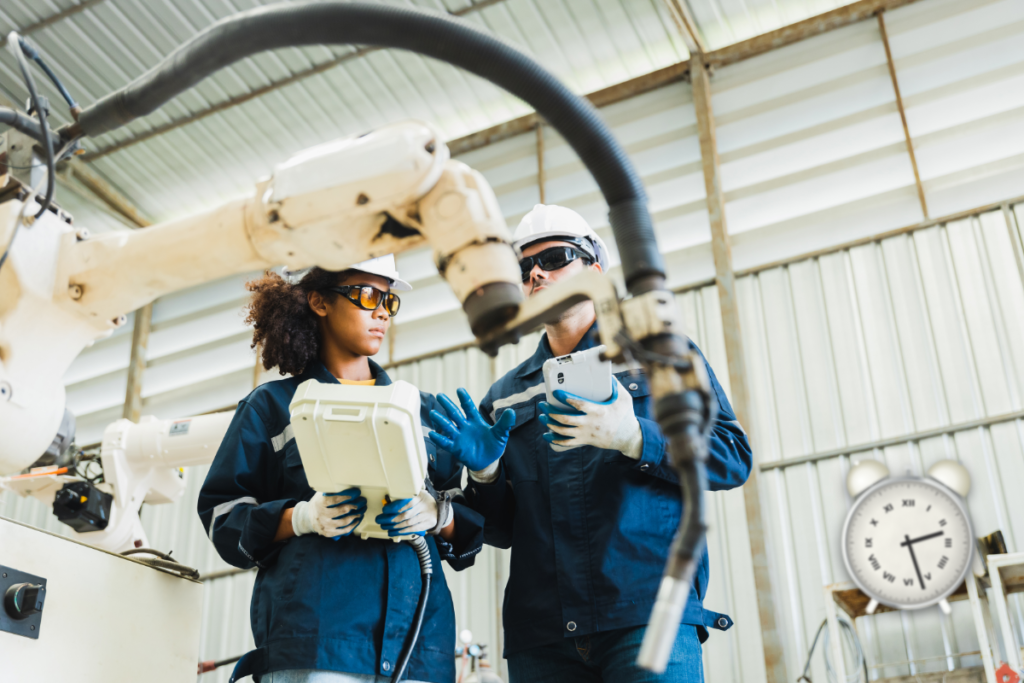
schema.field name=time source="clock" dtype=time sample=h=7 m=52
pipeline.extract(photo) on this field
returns h=2 m=27
